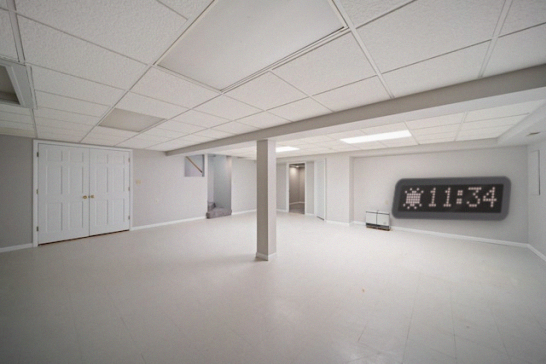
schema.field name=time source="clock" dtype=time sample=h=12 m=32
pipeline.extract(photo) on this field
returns h=11 m=34
